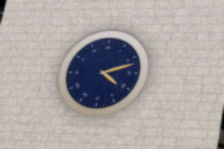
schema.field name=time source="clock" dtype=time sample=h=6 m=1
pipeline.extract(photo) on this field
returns h=4 m=12
